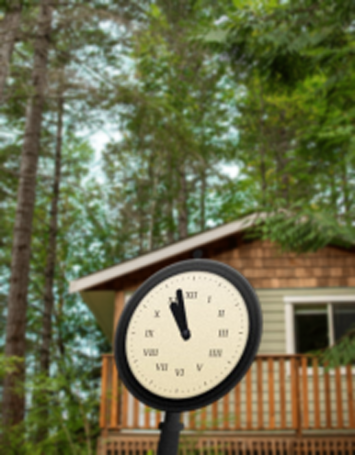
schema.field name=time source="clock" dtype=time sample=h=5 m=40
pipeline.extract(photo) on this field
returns h=10 m=57
